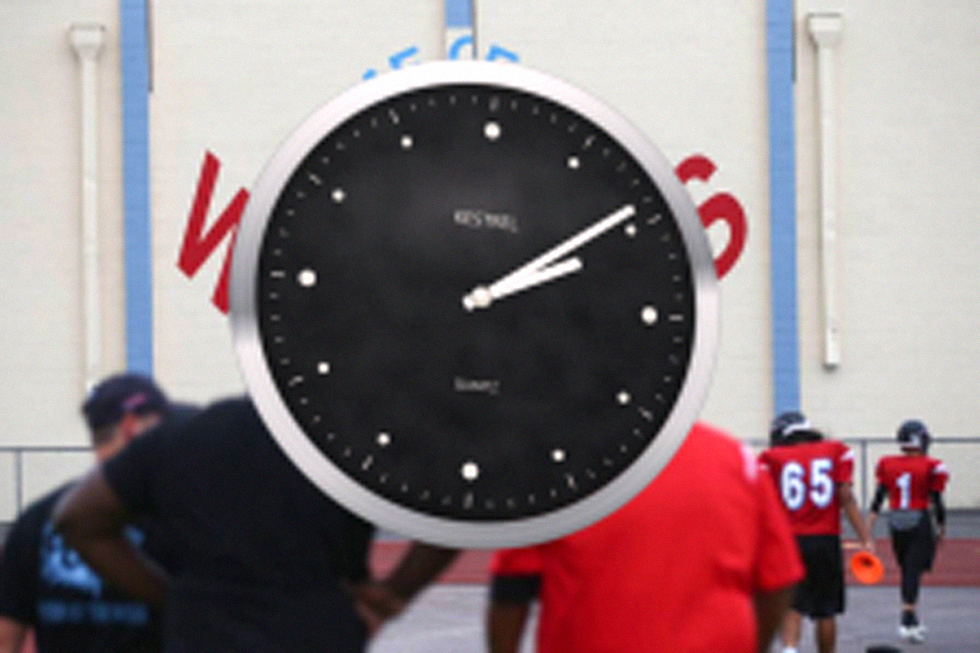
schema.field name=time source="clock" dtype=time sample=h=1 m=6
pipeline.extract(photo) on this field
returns h=2 m=9
